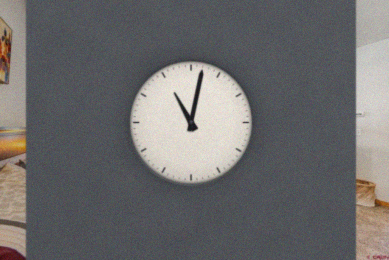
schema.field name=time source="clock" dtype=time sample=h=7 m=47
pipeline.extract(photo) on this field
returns h=11 m=2
